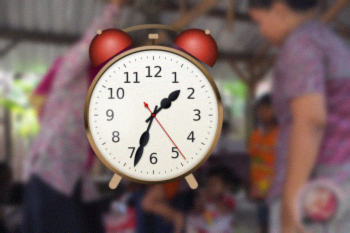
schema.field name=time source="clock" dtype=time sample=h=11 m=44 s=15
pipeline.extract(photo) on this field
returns h=1 m=33 s=24
